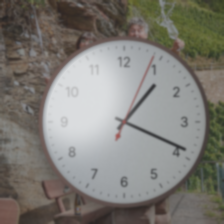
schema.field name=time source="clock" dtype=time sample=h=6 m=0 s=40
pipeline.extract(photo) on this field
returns h=1 m=19 s=4
